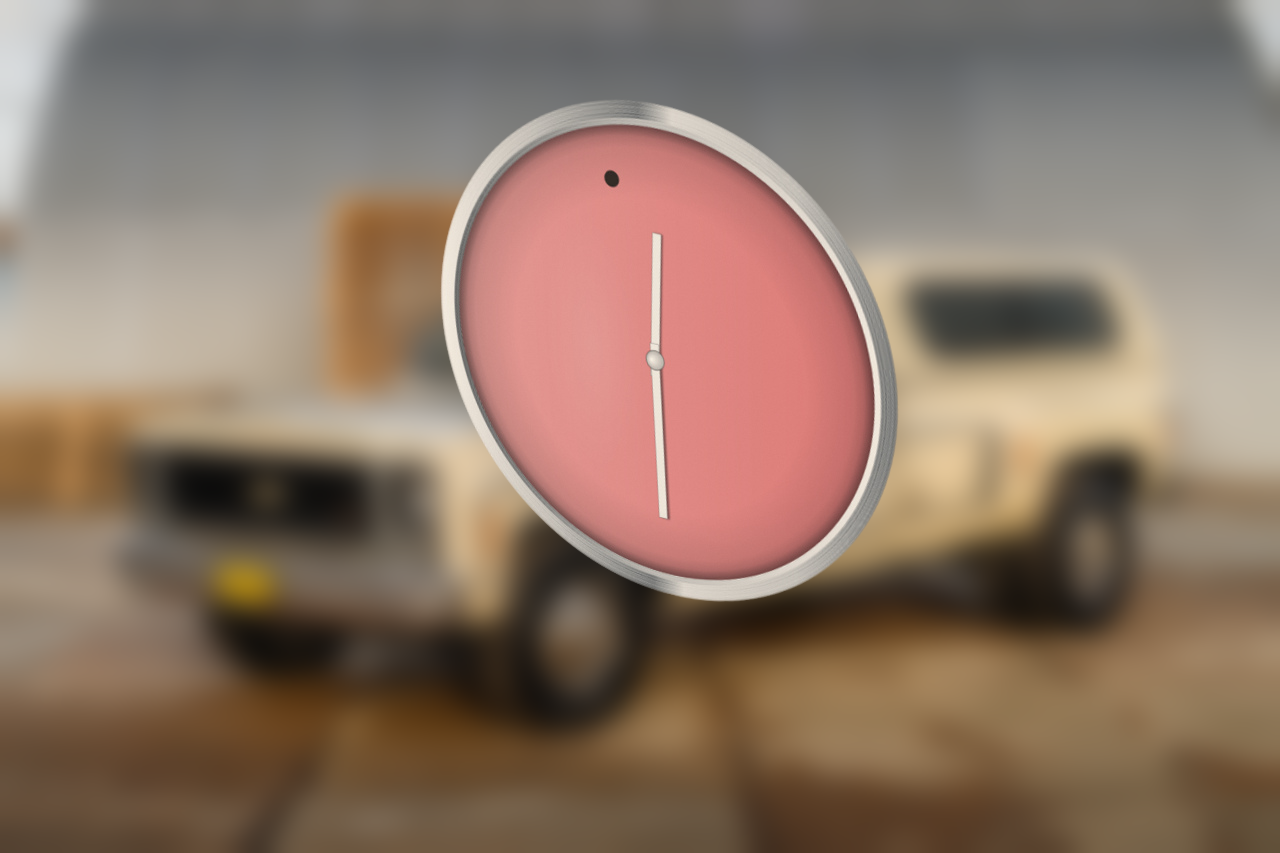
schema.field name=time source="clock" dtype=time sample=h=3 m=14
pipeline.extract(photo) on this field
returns h=12 m=32
